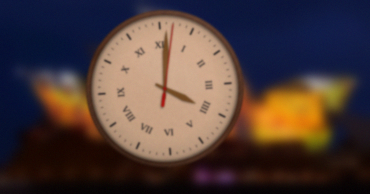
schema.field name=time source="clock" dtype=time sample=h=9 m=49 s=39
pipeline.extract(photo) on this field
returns h=4 m=1 s=2
